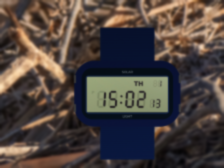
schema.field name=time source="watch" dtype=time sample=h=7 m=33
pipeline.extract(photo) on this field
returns h=15 m=2
